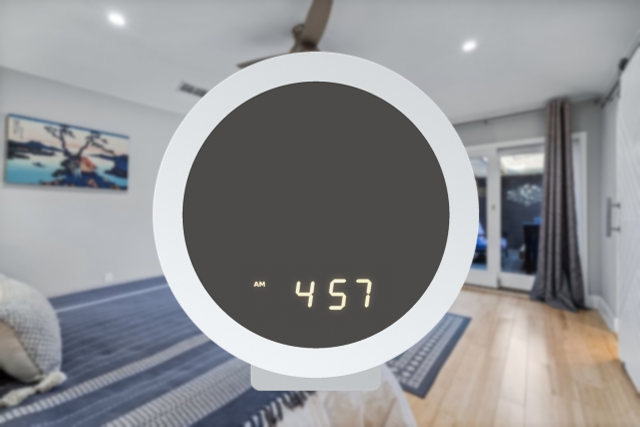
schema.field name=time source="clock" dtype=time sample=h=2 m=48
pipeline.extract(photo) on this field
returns h=4 m=57
